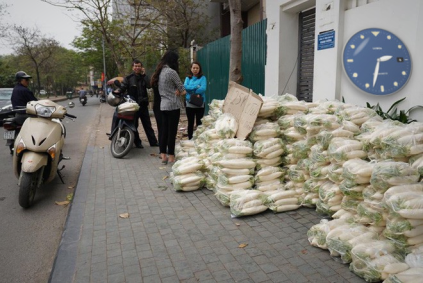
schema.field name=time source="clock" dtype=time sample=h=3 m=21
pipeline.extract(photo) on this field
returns h=2 m=33
